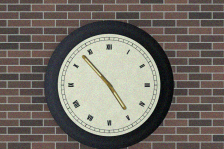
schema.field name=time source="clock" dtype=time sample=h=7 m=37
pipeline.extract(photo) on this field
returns h=4 m=53
